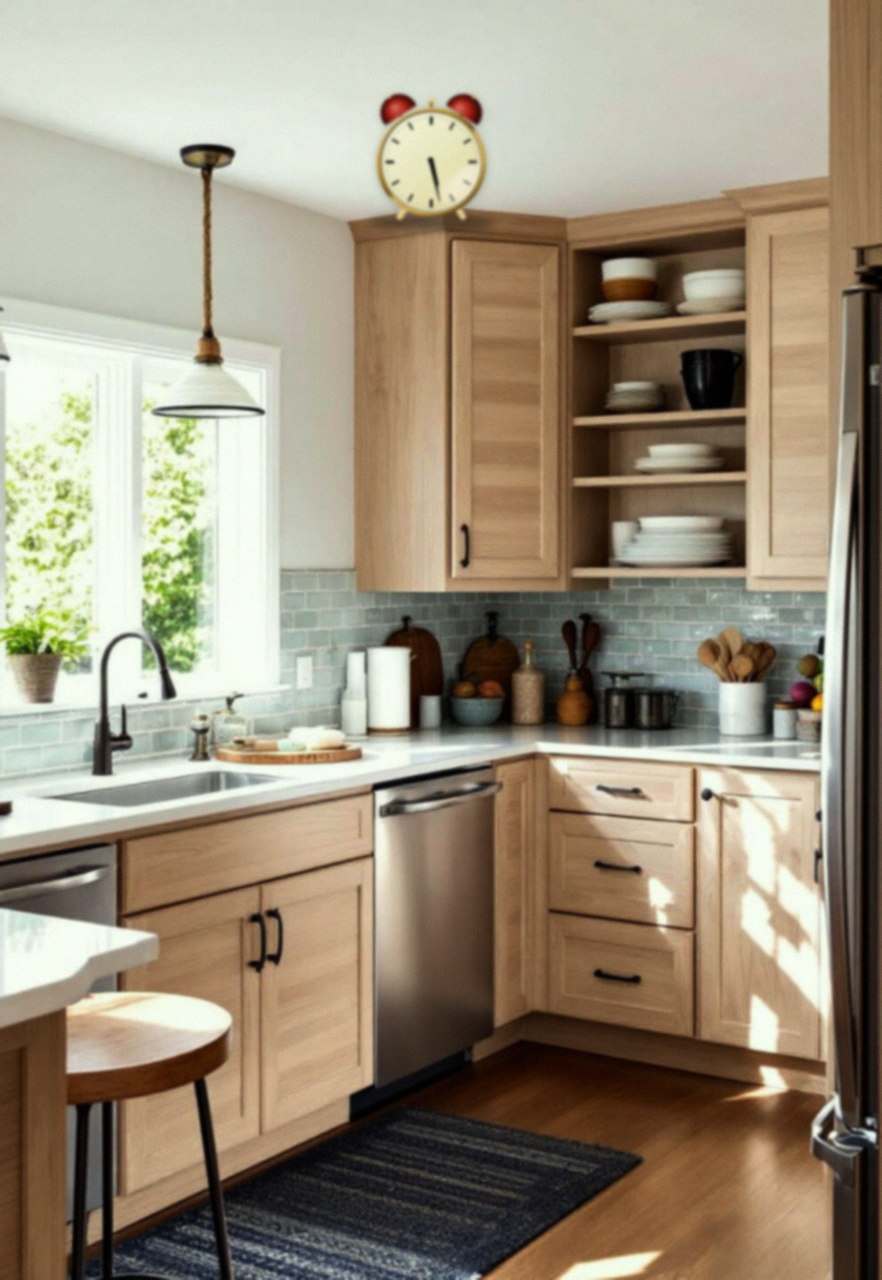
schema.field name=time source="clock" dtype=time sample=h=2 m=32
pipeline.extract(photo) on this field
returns h=5 m=28
